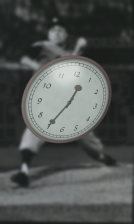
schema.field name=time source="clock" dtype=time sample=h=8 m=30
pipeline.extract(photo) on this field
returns h=12 m=35
